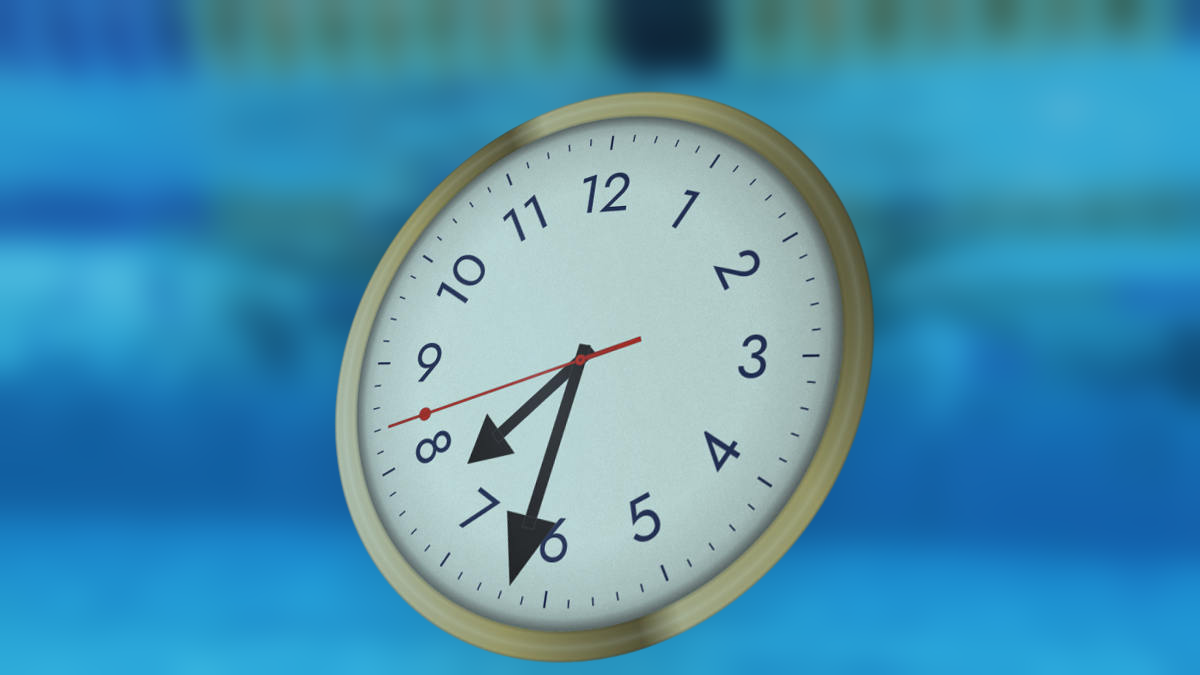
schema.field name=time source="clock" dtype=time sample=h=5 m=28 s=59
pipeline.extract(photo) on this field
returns h=7 m=31 s=42
